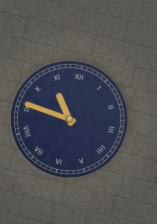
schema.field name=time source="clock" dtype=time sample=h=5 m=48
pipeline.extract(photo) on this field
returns h=10 m=46
